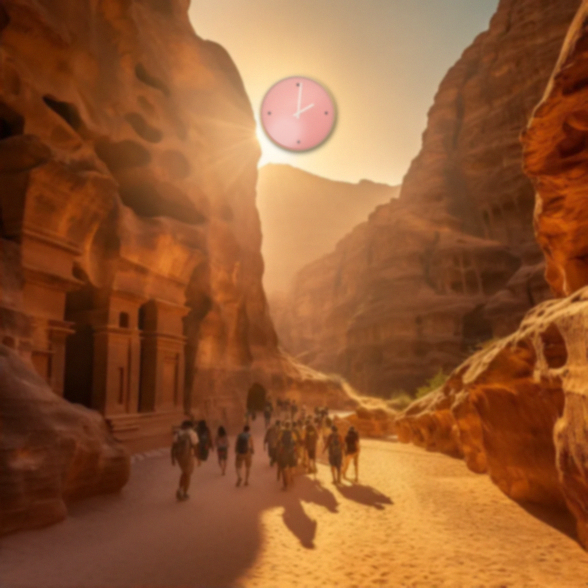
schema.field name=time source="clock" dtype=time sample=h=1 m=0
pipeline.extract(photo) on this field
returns h=2 m=1
